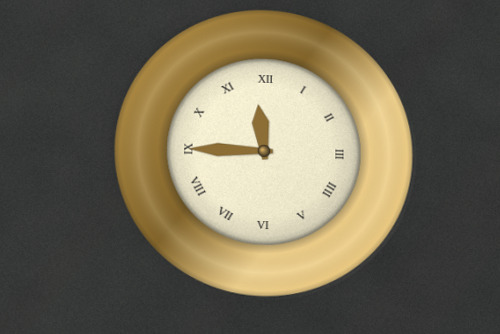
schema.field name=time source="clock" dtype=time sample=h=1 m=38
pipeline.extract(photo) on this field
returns h=11 m=45
